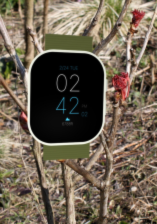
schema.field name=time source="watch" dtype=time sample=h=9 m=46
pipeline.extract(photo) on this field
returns h=2 m=42
